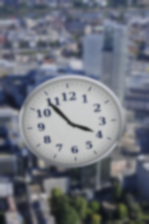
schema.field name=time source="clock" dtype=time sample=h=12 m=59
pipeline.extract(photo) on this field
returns h=3 m=54
